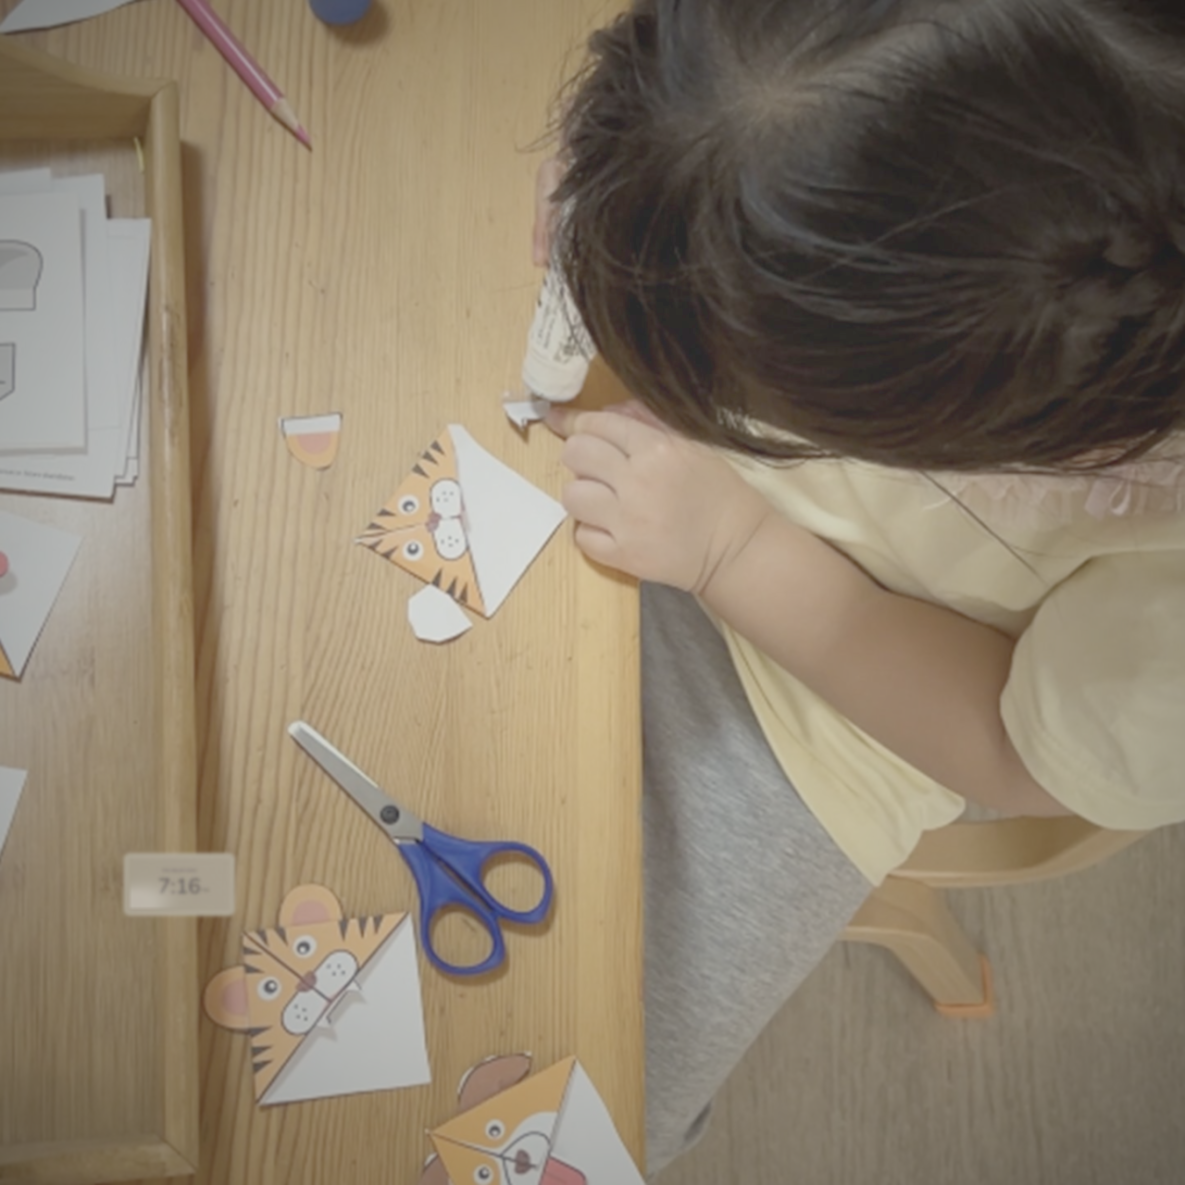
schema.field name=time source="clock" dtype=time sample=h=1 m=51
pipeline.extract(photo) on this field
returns h=7 m=16
